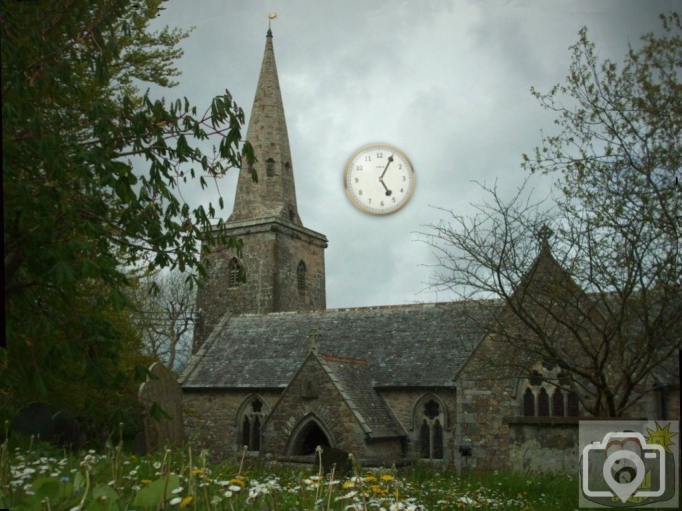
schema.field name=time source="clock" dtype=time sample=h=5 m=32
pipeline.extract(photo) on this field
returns h=5 m=5
